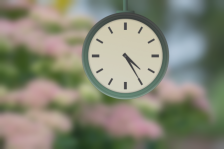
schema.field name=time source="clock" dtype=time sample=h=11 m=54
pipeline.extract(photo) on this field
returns h=4 m=25
